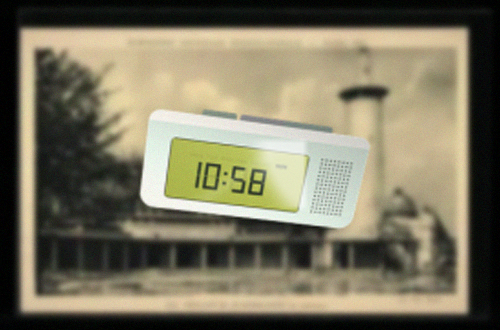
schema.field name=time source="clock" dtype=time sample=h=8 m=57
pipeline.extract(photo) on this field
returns h=10 m=58
